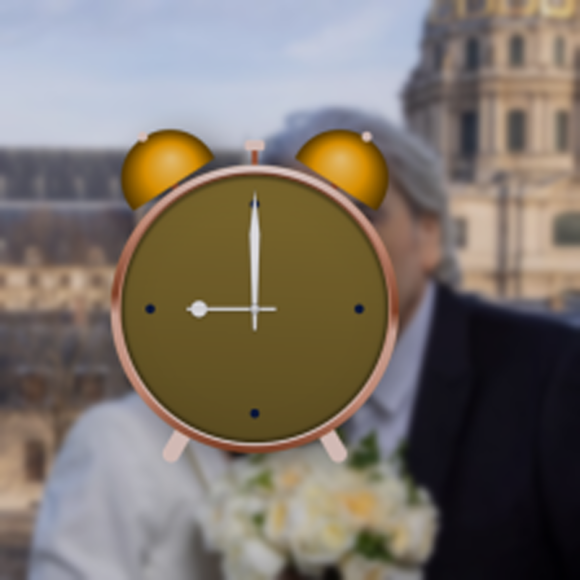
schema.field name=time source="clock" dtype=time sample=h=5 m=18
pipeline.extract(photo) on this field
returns h=9 m=0
